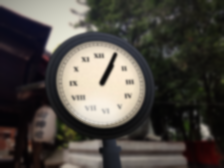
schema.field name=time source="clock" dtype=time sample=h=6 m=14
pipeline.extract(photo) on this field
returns h=1 m=5
